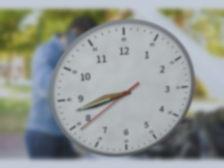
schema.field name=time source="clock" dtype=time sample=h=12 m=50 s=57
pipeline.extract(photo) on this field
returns h=8 m=42 s=39
